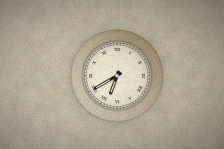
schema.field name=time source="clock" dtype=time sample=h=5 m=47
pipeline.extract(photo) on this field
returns h=6 m=40
